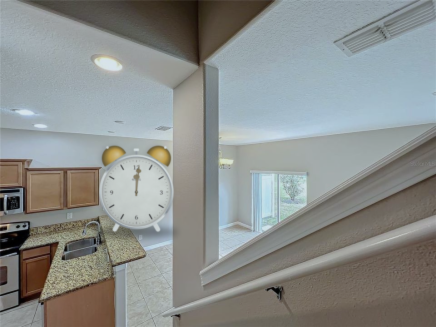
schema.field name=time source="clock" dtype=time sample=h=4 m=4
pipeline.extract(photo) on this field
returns h=12 m=1
